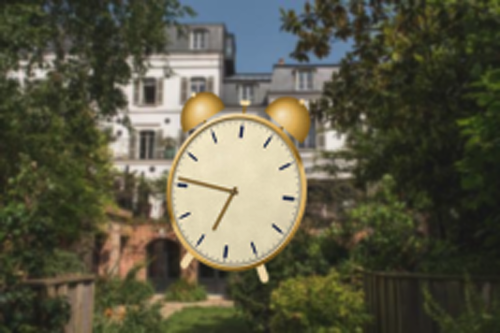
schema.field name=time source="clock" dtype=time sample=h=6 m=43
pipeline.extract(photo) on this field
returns h=6 m=46
